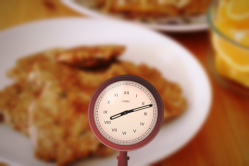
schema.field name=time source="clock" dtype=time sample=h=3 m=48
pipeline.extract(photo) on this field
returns h=8 m=12
